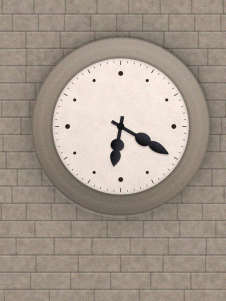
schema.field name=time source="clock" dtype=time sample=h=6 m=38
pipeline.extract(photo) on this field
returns h=6 m=20
